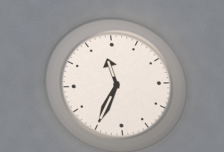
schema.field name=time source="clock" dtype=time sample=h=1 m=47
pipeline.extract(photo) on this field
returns h=11 m=35
